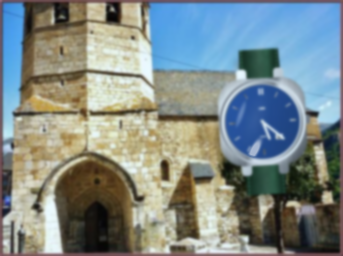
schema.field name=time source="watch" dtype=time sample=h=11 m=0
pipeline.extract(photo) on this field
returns h=5 m=22
